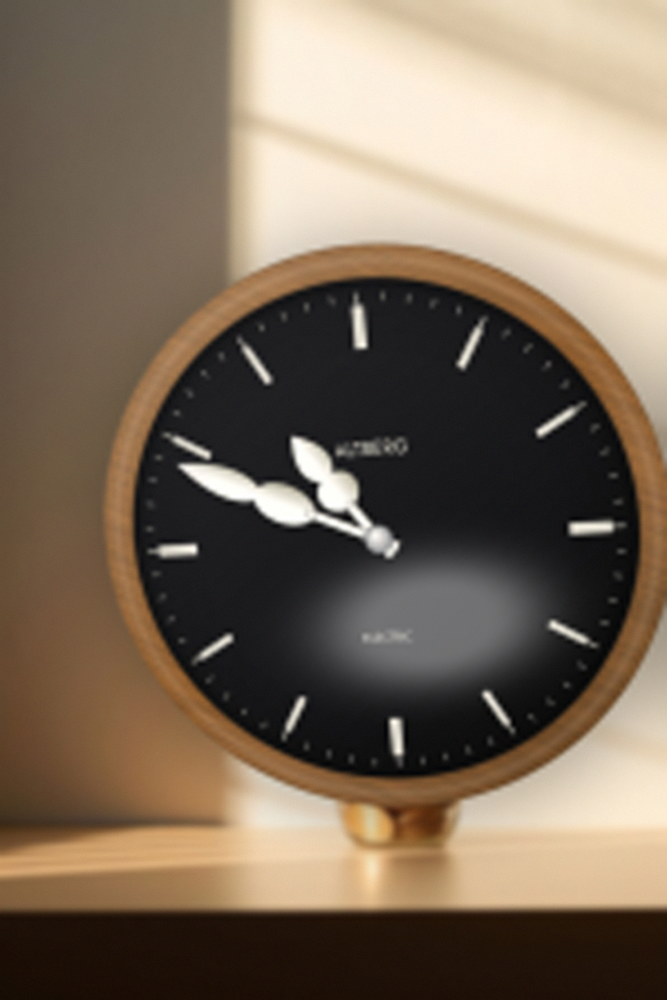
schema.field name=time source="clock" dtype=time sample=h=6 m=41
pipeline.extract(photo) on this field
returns h=10 m=49
